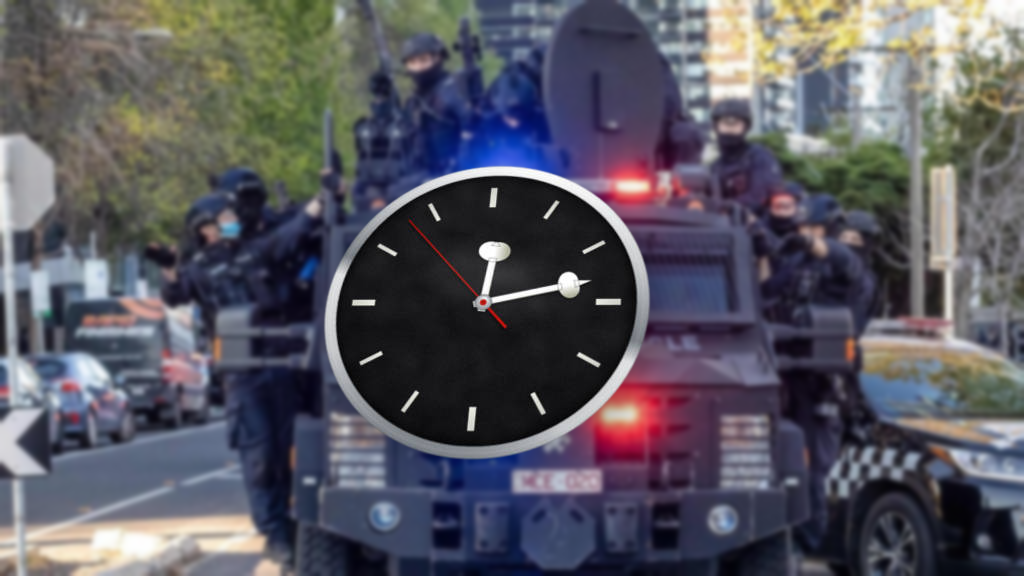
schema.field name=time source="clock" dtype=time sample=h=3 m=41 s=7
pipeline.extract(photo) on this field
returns h=12 m=12 s=53
